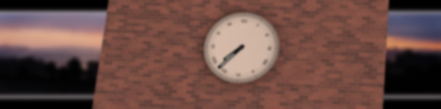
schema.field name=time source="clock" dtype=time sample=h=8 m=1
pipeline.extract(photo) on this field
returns h=7 m=37
